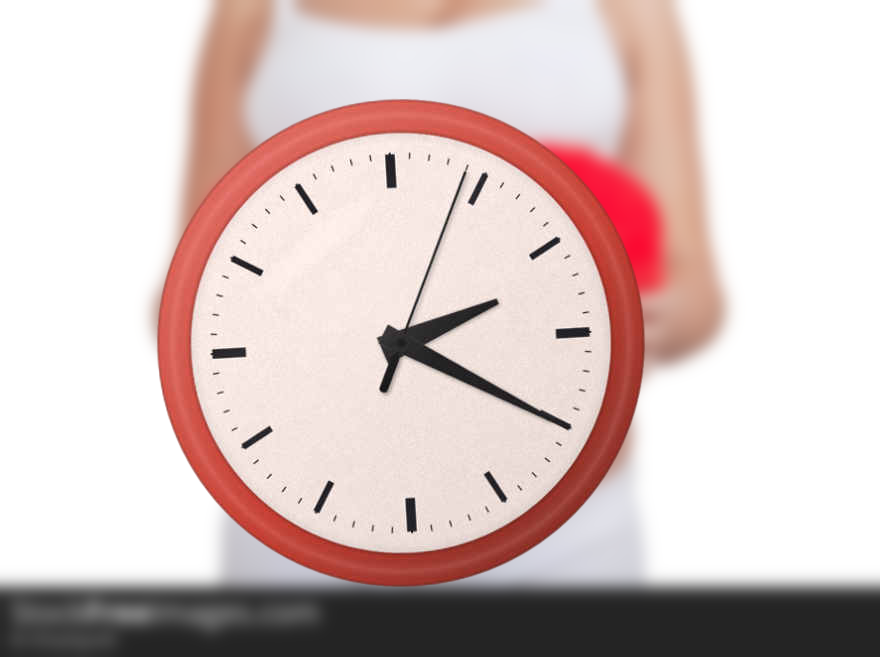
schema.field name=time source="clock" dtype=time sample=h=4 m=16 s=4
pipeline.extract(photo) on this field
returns h=2 m=20 s=4
